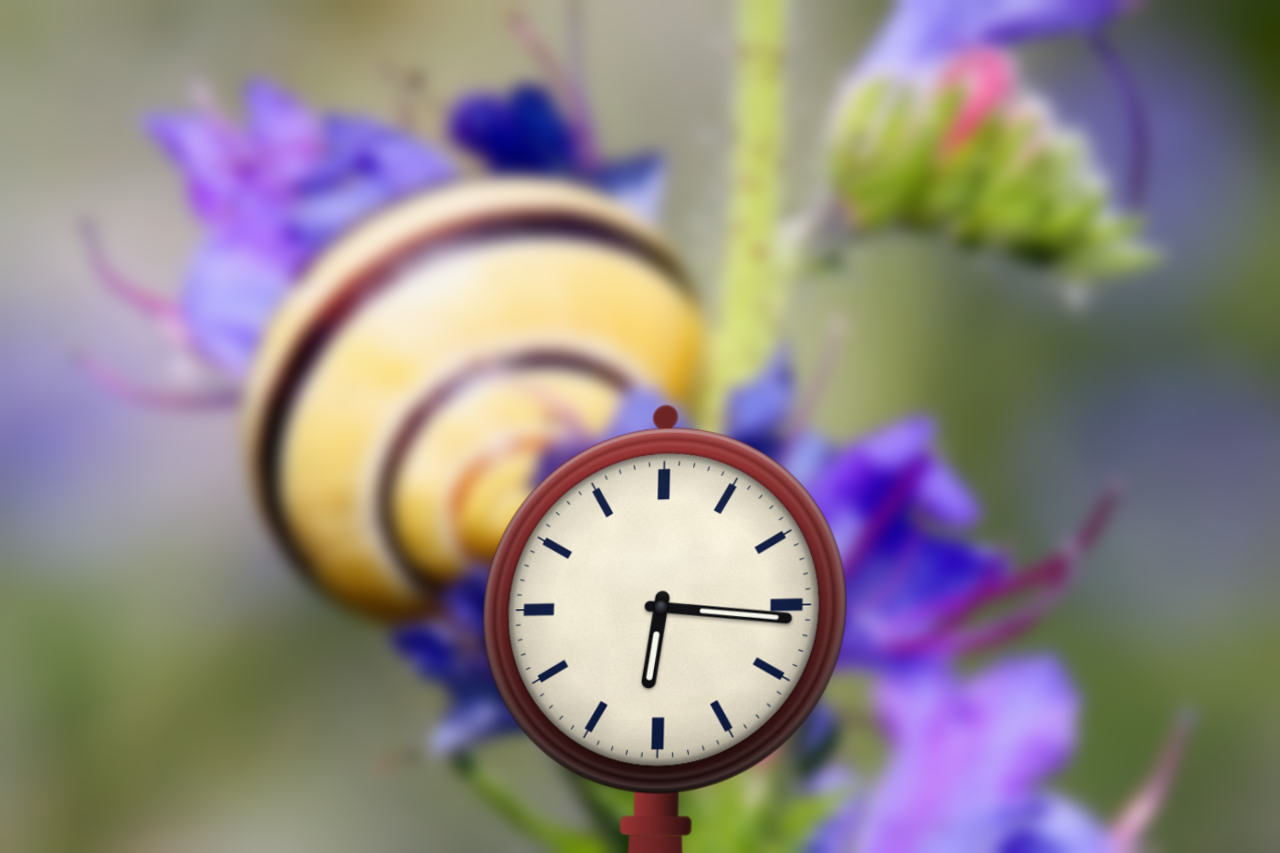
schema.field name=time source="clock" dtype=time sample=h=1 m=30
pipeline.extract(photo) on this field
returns h=6 m=16
